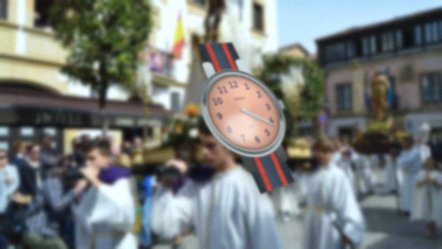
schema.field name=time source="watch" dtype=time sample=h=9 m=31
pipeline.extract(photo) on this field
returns h=4 m=21
